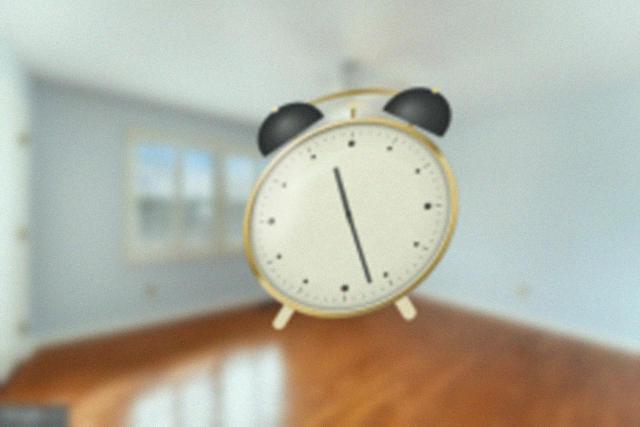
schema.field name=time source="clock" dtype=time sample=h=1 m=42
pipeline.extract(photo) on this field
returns h=11 m=27
